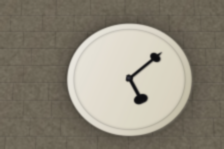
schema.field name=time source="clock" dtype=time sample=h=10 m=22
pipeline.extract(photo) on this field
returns h=5 m=8
